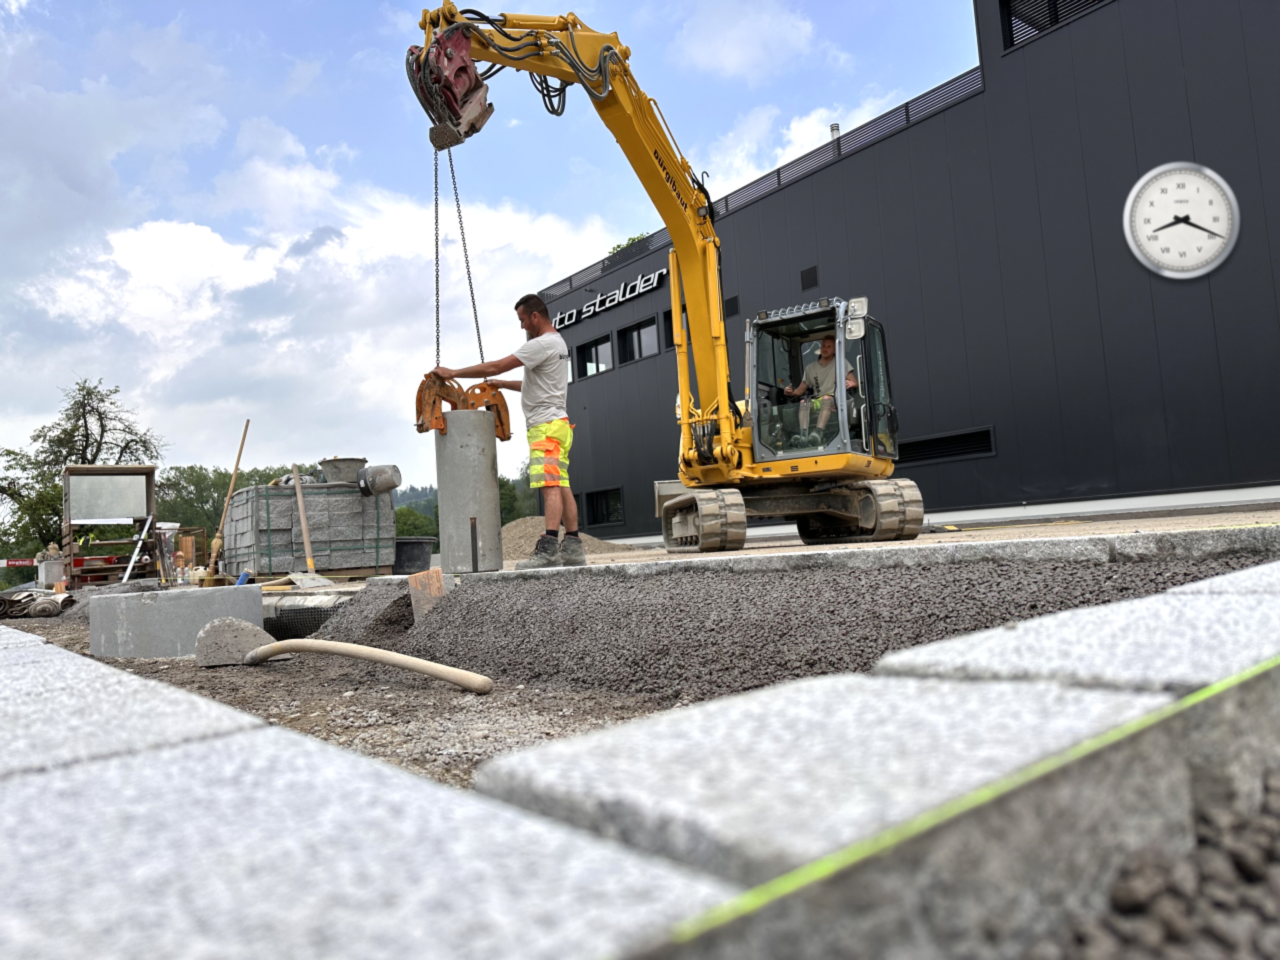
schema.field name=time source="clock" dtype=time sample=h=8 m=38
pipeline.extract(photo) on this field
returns h=8 m=19
